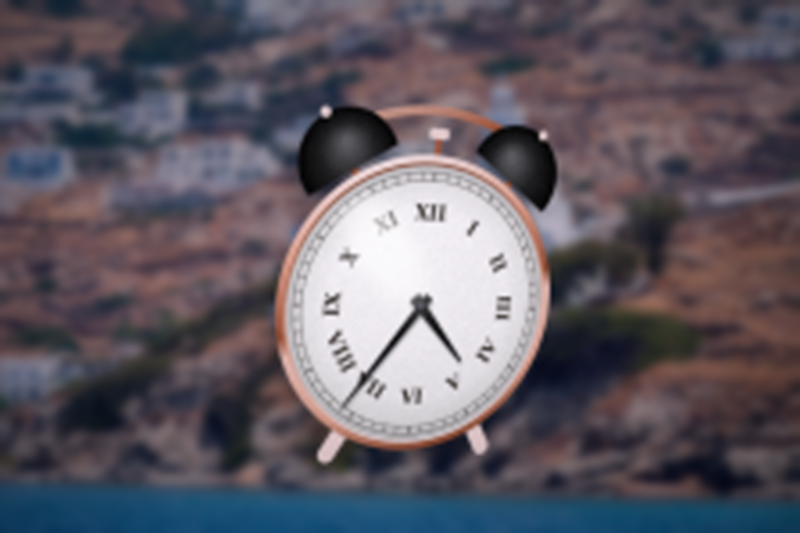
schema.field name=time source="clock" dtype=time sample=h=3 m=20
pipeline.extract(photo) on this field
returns h=4 m=36
